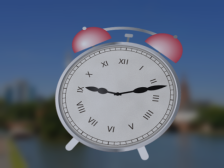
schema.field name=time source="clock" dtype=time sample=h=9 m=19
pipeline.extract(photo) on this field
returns h=9 m=12
